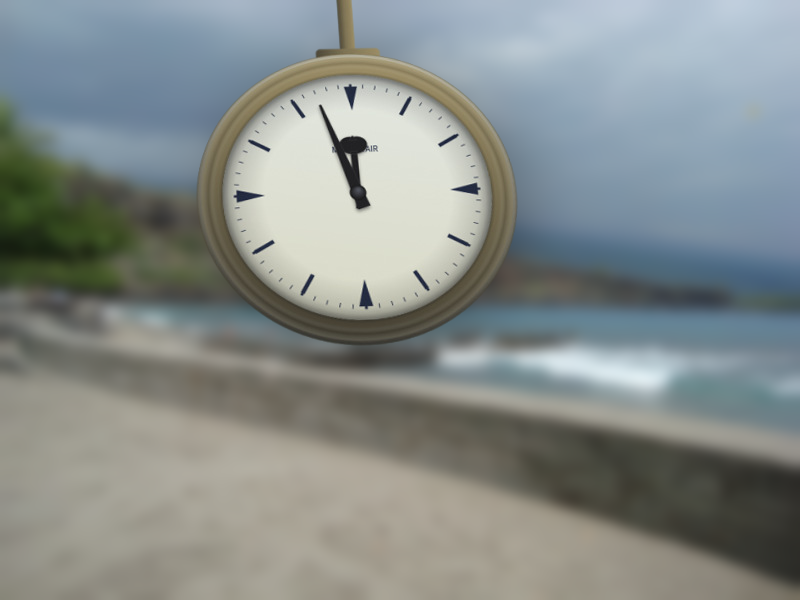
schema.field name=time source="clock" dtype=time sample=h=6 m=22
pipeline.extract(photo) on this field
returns h=11 m=57
